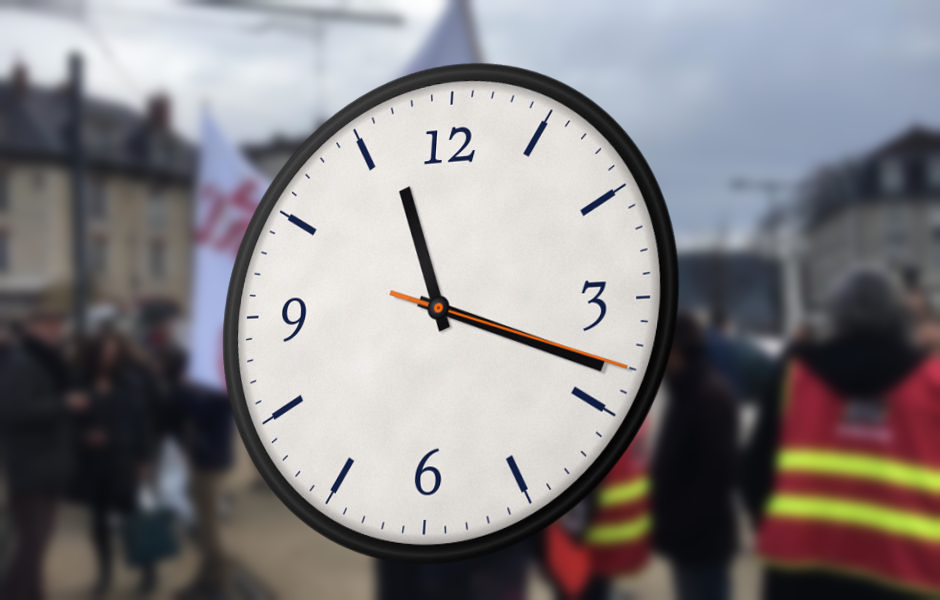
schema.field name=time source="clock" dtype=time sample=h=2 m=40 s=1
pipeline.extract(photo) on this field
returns h=11 m=18 s=18
